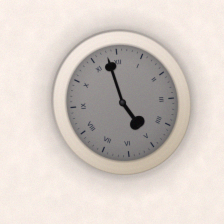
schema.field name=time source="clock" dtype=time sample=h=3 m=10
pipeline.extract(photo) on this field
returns h=4 m=58
